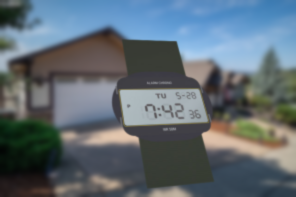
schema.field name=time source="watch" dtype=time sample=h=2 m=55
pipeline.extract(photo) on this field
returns h=7 m=42
